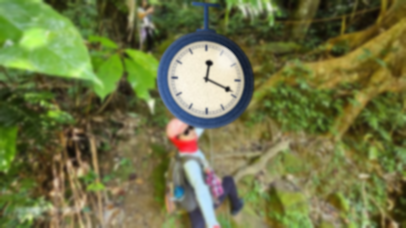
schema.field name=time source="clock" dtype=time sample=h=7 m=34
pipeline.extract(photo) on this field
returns h=12 m=19
